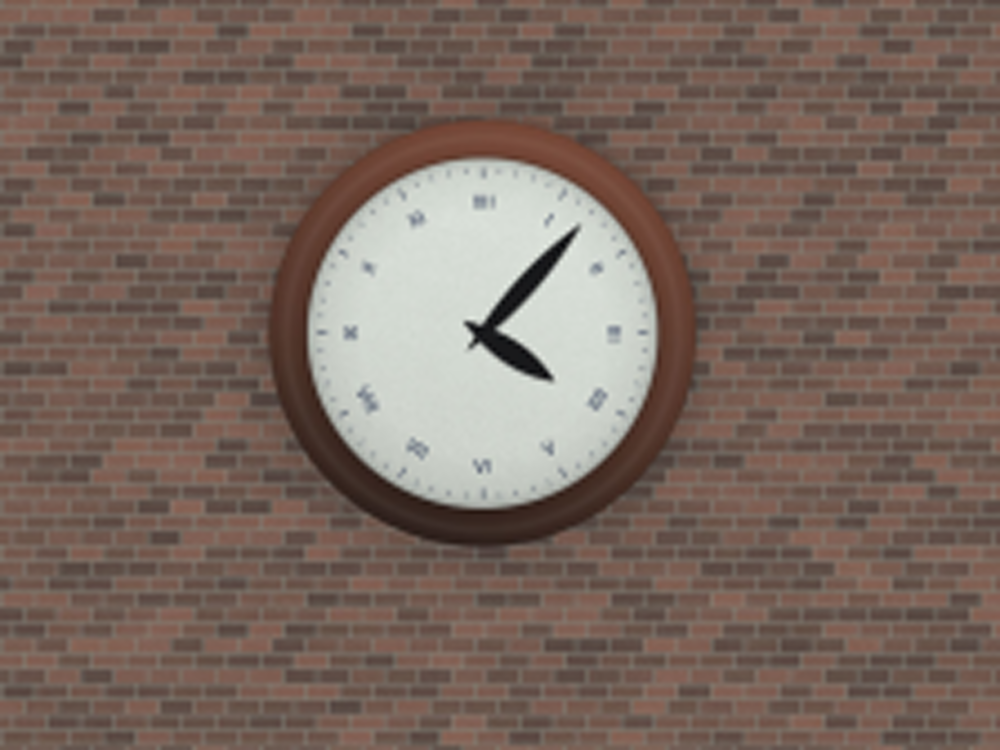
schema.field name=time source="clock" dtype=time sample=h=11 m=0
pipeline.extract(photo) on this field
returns h=4 m=7
